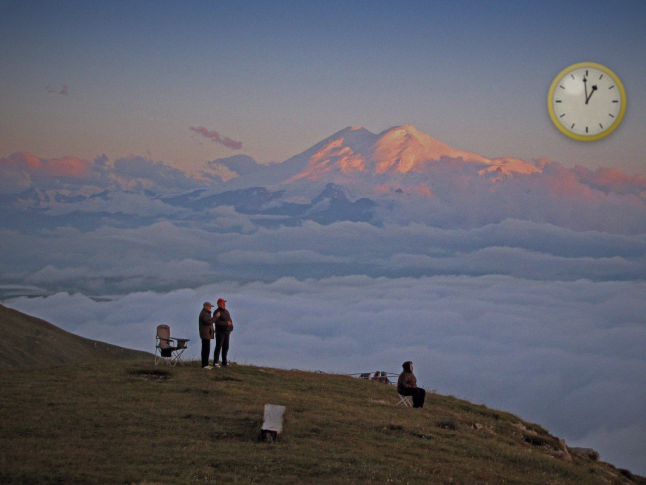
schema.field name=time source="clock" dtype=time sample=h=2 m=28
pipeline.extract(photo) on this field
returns h=12 m=59
